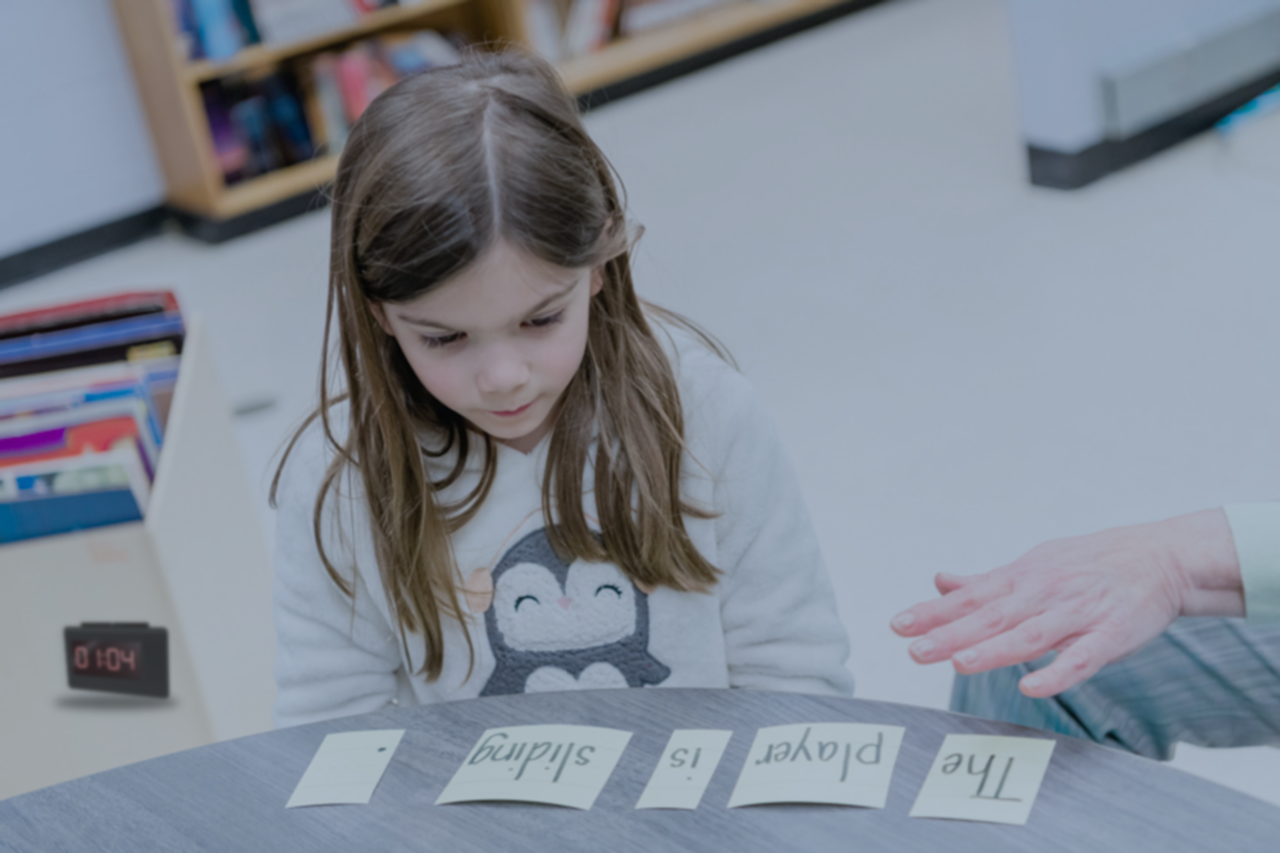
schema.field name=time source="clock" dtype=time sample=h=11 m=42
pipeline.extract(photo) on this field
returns h=1 m=4
